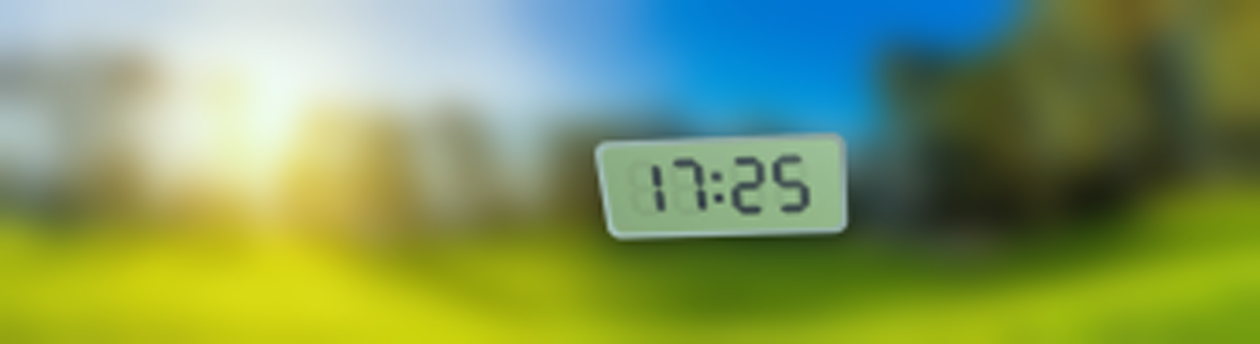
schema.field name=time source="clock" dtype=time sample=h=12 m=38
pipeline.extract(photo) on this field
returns h=17 m=25
